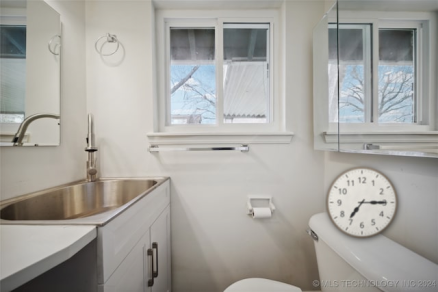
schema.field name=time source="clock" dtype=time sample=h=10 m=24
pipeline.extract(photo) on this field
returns h=7 m=15
